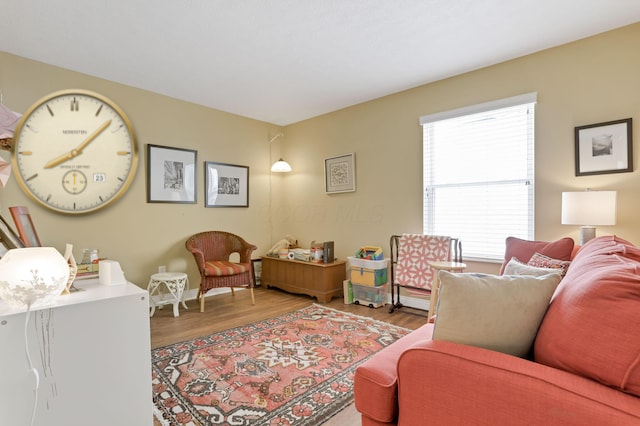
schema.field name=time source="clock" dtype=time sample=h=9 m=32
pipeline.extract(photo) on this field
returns h=8 m=8
